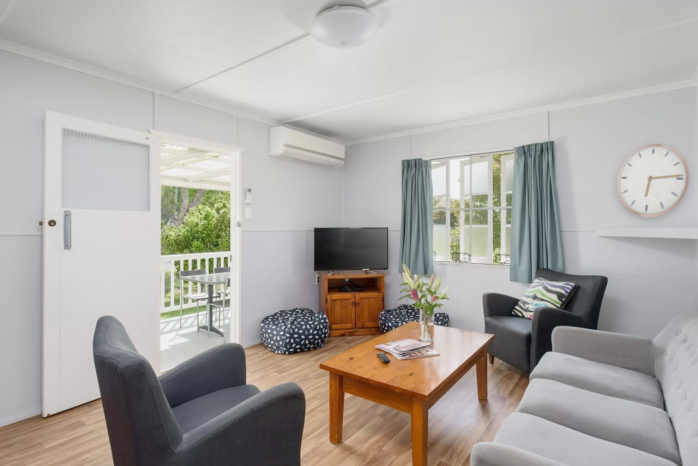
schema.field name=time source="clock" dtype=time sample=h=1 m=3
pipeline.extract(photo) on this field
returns h=6 m=14
